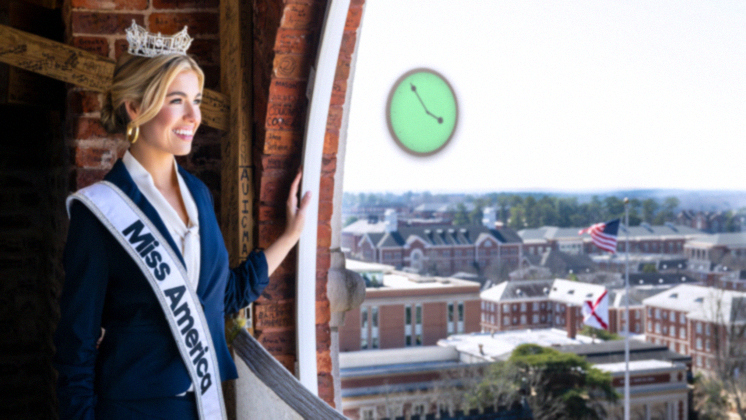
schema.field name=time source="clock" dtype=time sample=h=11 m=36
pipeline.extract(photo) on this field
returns h=3 m=54
